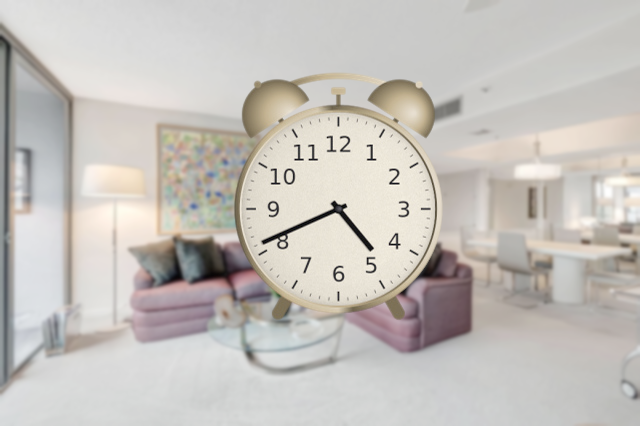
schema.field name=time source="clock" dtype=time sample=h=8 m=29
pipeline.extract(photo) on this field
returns h=4 m=41
